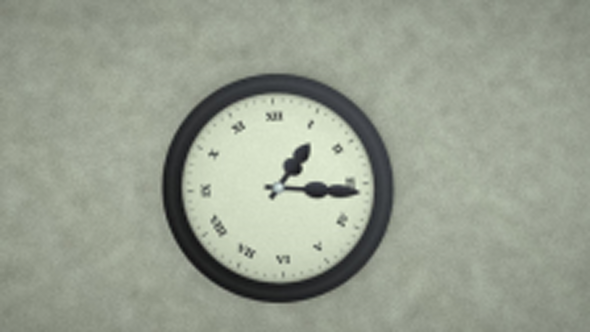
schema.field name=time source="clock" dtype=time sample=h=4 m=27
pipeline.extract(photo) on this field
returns h=1 m=16
